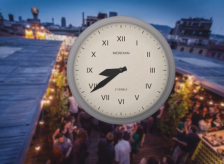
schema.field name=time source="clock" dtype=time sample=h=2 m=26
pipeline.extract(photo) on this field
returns h=8 m=39
